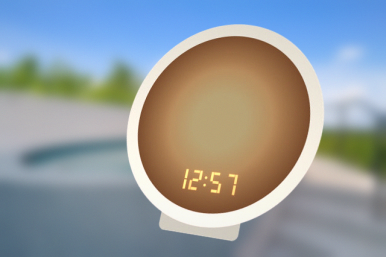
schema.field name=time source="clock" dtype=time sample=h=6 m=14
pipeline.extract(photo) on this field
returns h=12 m=57
